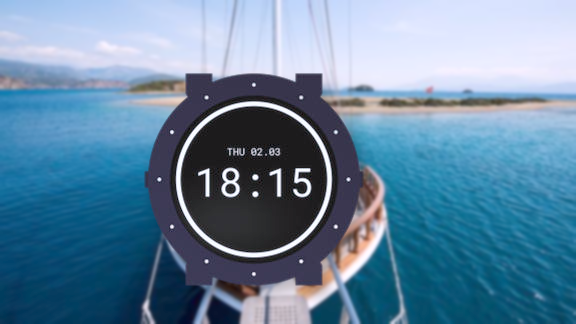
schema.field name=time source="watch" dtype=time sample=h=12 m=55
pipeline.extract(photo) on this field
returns h=18 m=15
